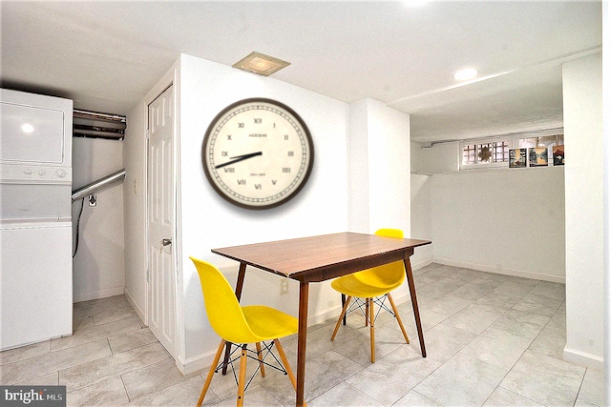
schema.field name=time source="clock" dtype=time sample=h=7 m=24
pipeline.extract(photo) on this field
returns h=8 m=42
